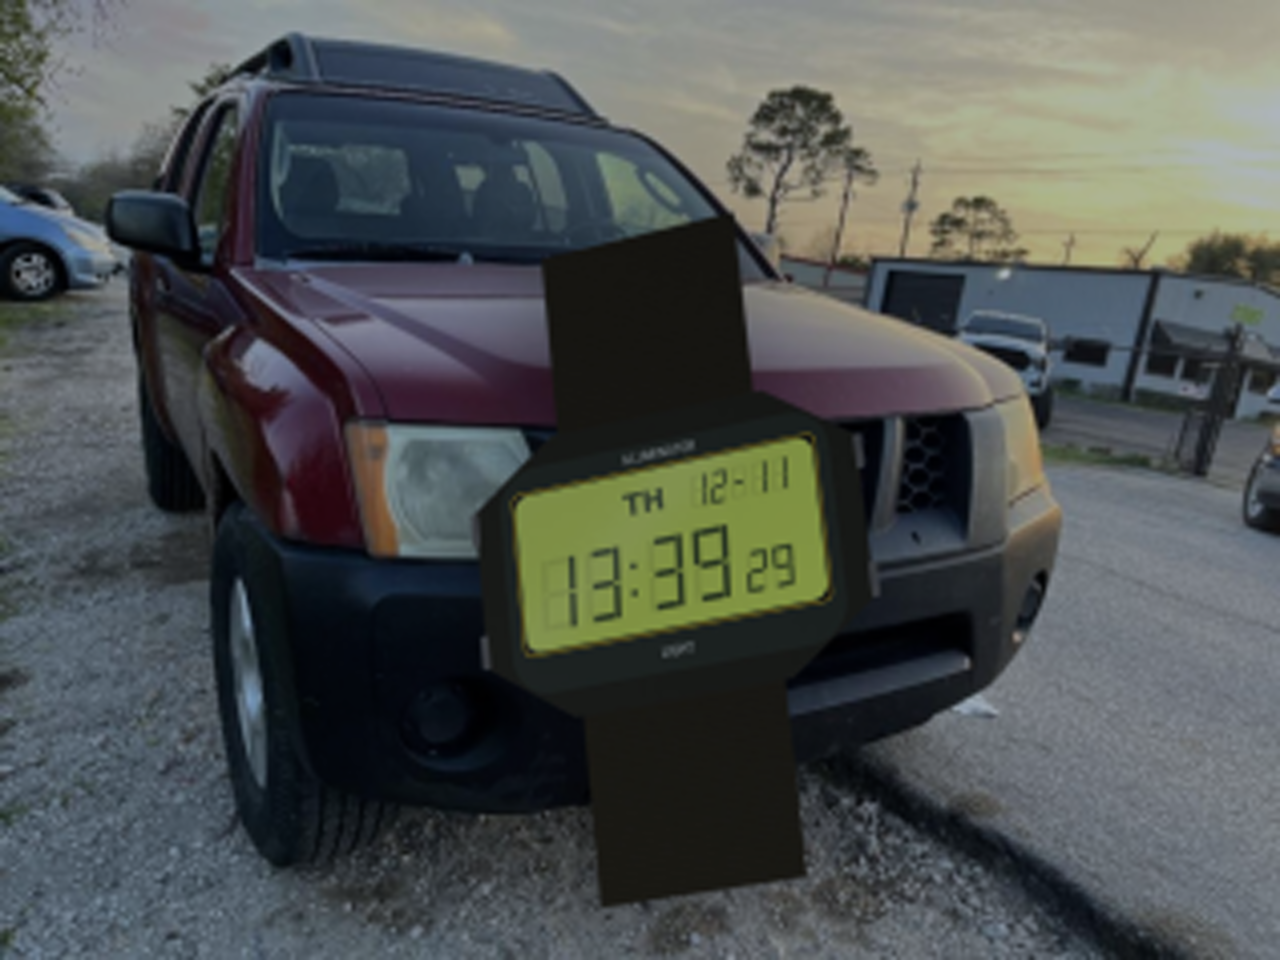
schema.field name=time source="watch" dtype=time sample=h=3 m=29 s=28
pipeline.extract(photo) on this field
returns h=13 m=39 s=29
